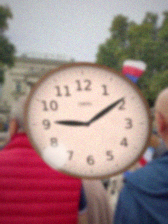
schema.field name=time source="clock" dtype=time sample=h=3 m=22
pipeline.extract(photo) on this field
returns h=9 m=9
